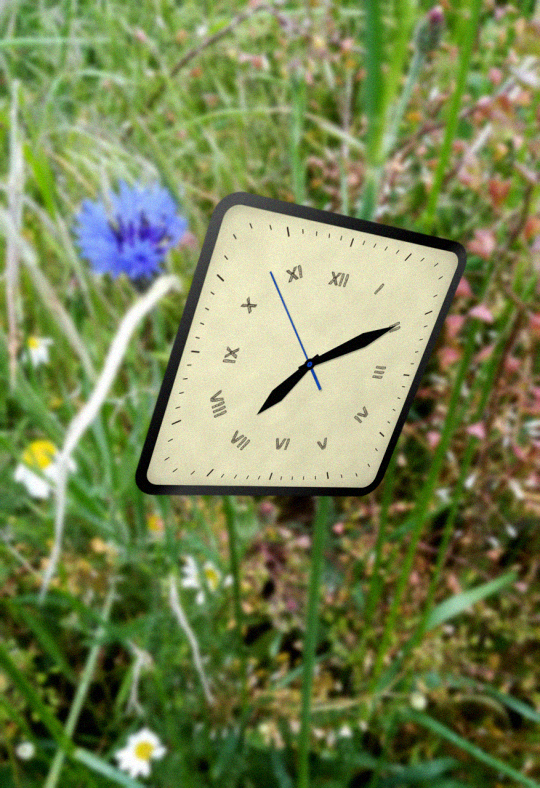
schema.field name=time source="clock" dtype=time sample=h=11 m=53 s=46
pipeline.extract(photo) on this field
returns h=7 m=9 s=53
